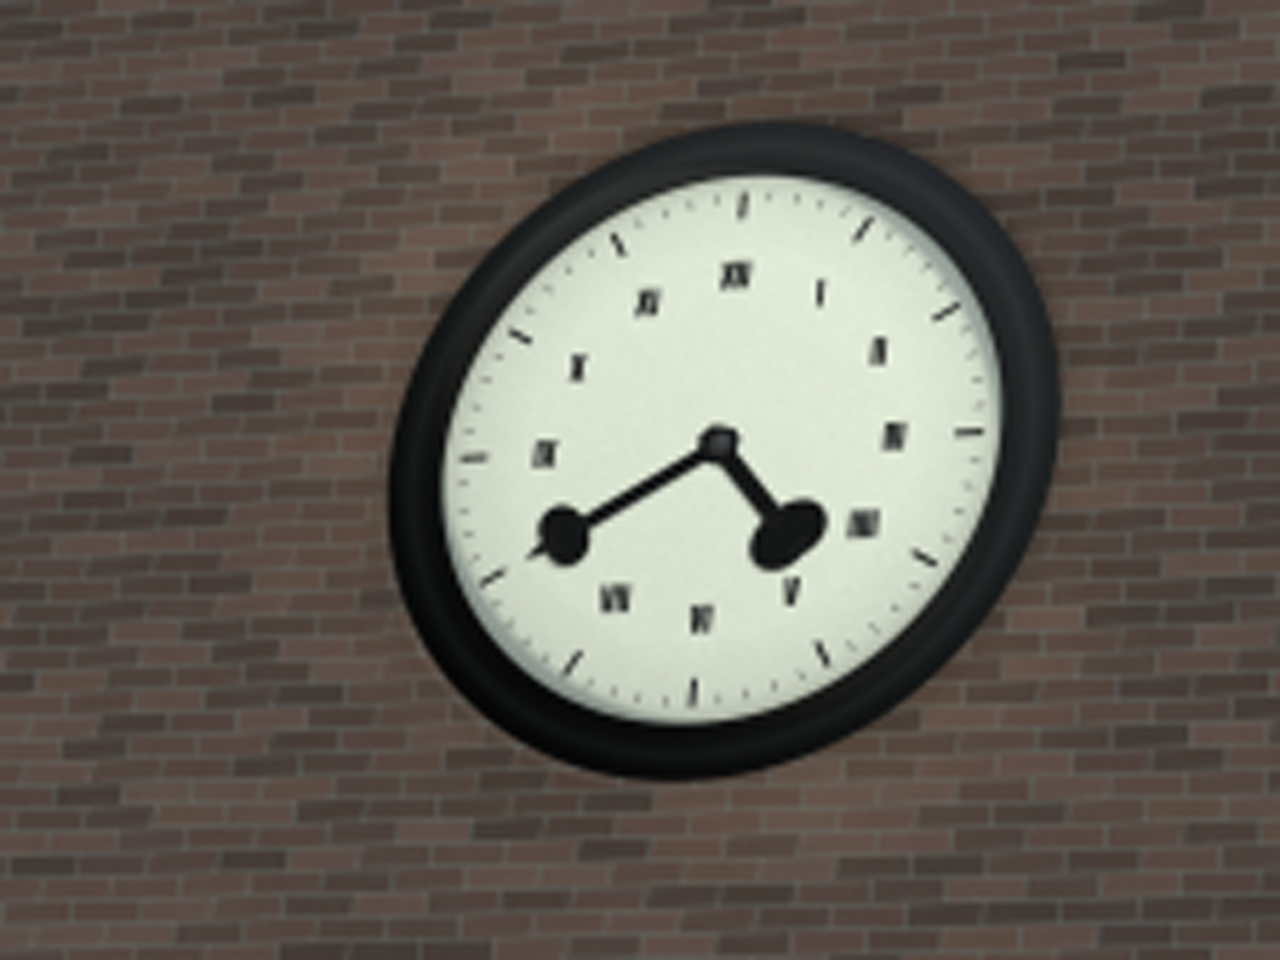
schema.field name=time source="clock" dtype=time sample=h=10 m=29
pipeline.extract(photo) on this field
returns h=4 m=40
